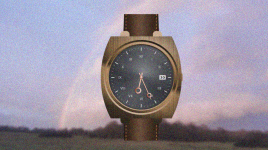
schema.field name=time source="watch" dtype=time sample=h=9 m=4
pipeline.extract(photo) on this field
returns h=6 m=26
